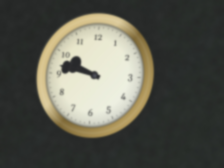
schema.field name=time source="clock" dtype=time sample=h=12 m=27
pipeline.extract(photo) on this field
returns h=9 m=47
